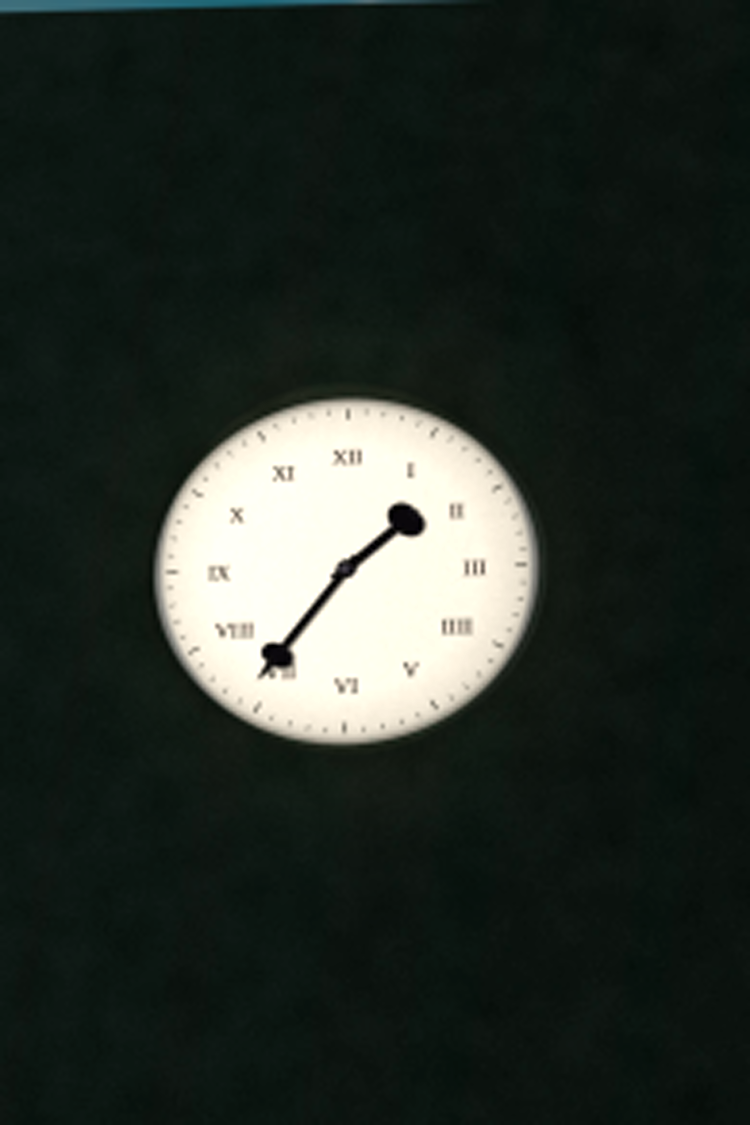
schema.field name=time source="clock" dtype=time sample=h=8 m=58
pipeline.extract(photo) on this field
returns h=1 m=36
